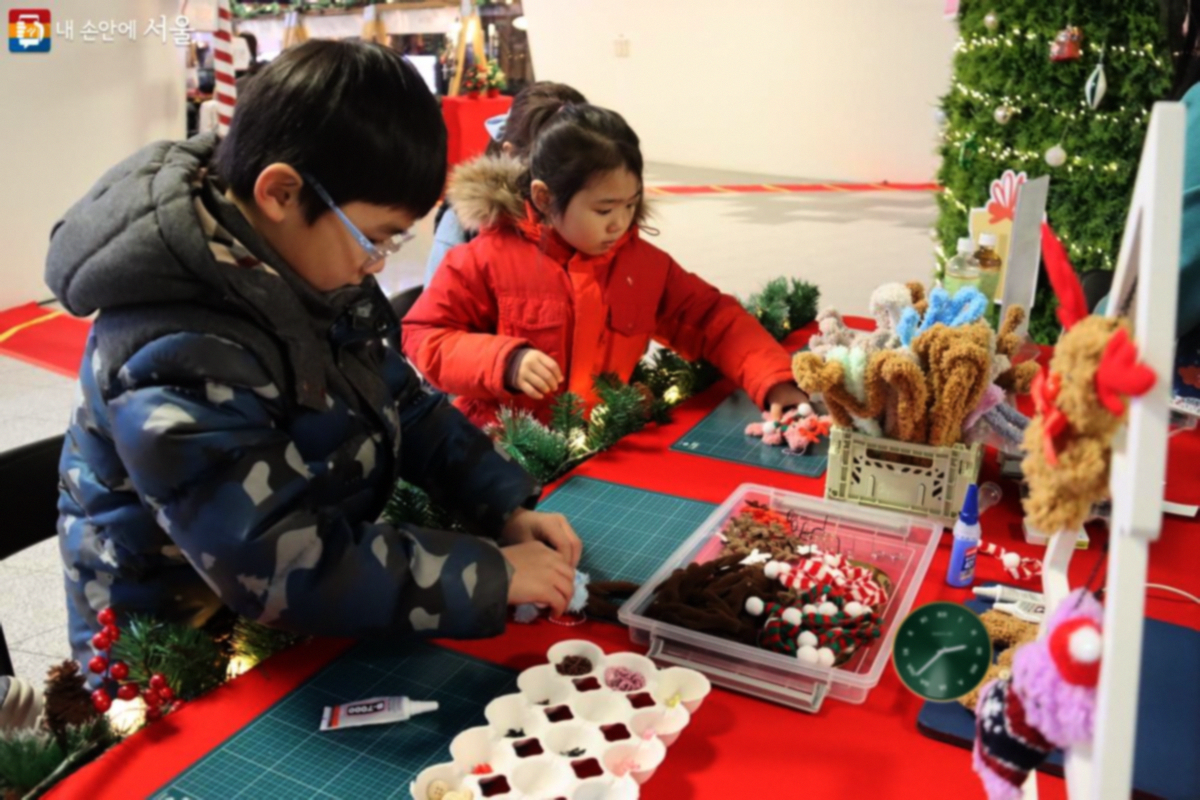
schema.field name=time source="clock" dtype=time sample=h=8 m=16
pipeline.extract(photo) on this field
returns h=2 m=38
